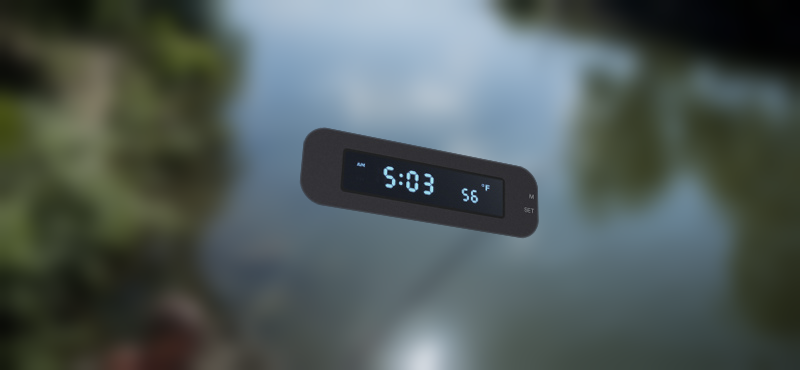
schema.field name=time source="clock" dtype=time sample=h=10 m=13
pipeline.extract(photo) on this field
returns h=5 m=3
